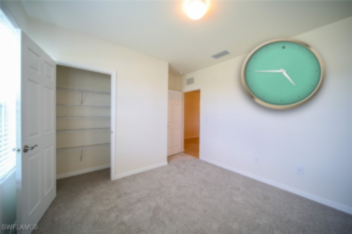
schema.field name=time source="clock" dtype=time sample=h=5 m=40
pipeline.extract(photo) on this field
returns h=4 m=45
